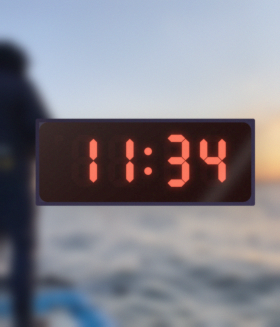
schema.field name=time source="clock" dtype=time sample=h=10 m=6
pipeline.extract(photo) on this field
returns h=11 m=34
